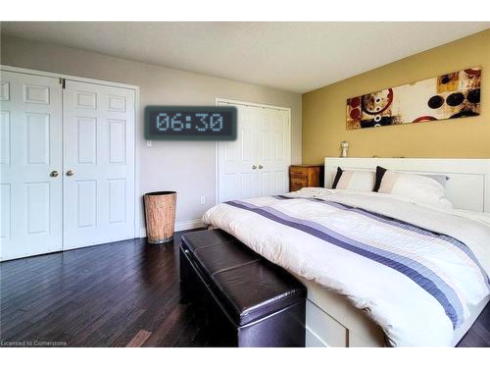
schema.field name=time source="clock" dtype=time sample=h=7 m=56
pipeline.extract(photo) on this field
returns h=6 m=30
